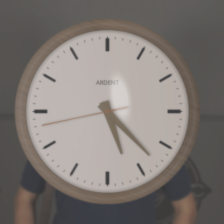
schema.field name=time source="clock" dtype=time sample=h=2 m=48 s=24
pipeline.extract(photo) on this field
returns h=5 m=22 s=43
